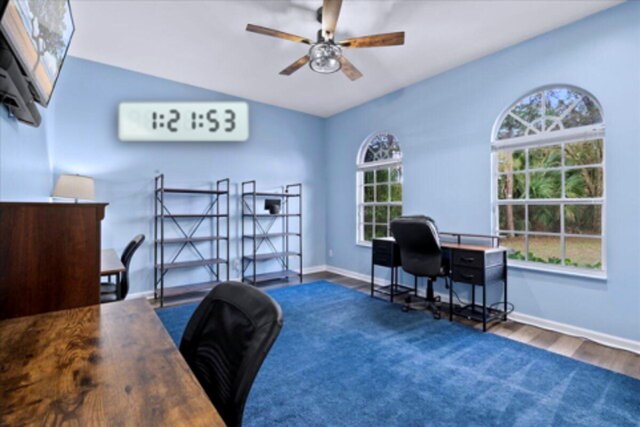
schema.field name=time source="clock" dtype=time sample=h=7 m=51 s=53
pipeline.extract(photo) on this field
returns h=1 m=21 s=53
